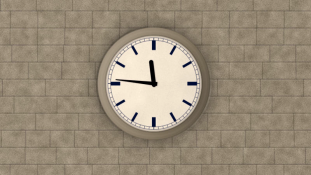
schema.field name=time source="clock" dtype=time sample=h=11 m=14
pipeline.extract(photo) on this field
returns h=11 m=46
